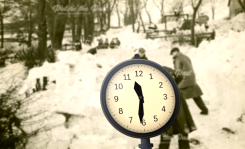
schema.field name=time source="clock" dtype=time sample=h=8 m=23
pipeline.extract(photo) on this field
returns h=11 m=31
